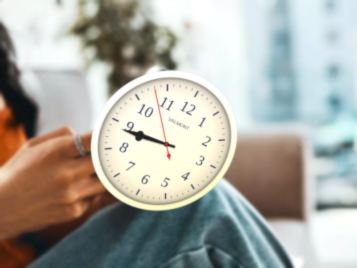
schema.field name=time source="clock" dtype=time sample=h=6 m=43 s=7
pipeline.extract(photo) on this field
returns h=8 m=43 s=53
